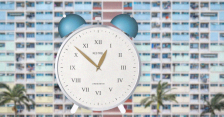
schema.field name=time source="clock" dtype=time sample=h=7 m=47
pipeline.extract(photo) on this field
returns h=12 m=52
